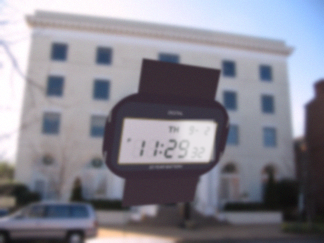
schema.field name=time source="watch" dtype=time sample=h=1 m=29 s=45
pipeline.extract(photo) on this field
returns h=11 m=29 s=32
